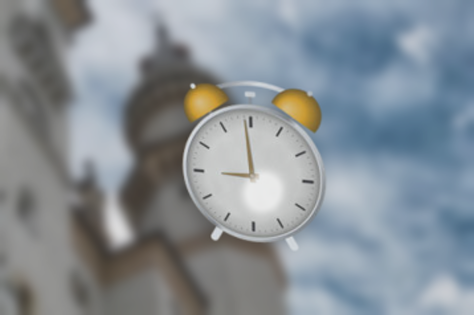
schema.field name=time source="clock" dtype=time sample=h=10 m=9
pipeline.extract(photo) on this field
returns h=8 m=59
